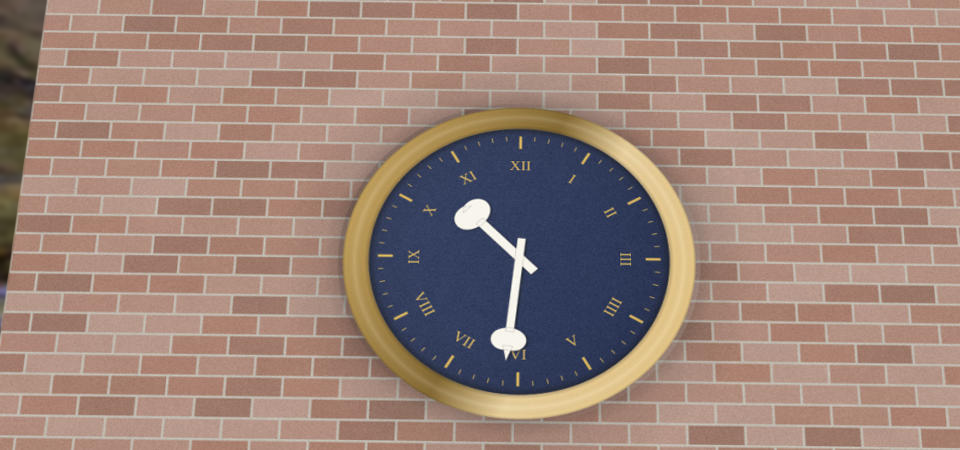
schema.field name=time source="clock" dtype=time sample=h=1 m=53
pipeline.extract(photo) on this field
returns h=10 m=31
